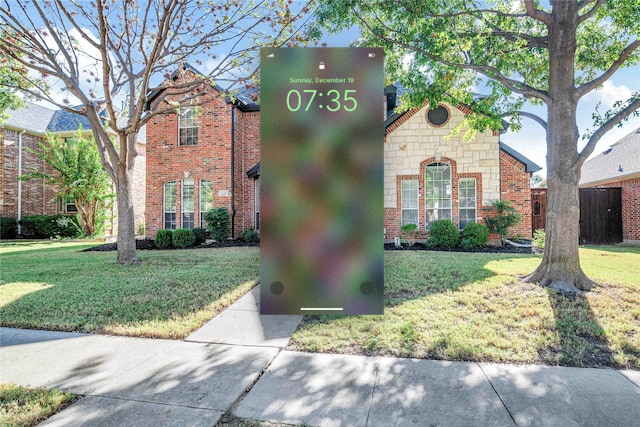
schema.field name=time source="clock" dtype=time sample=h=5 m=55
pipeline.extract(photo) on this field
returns h=7 m=35
